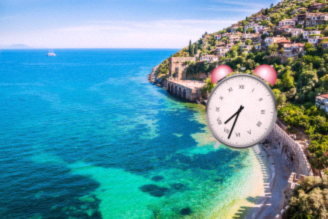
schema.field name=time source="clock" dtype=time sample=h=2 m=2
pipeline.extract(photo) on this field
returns h=7 m=33
